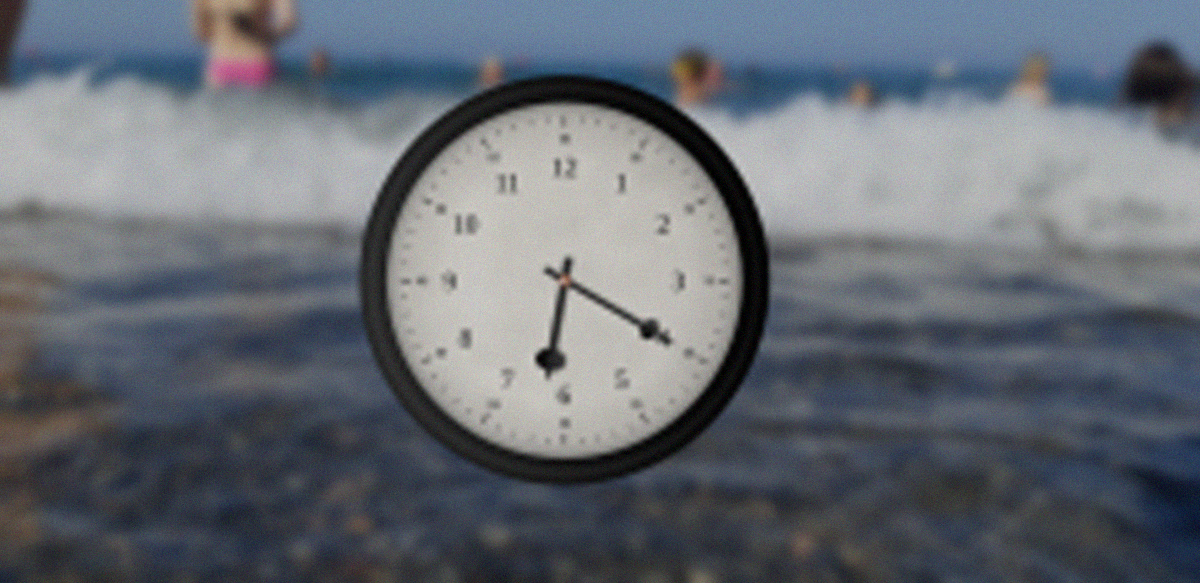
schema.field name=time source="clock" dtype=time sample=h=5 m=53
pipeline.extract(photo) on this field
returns h=6 m=20
